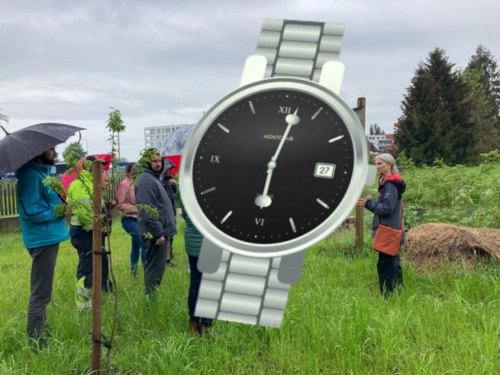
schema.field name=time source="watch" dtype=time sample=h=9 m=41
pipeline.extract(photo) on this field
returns h=6 m=2
